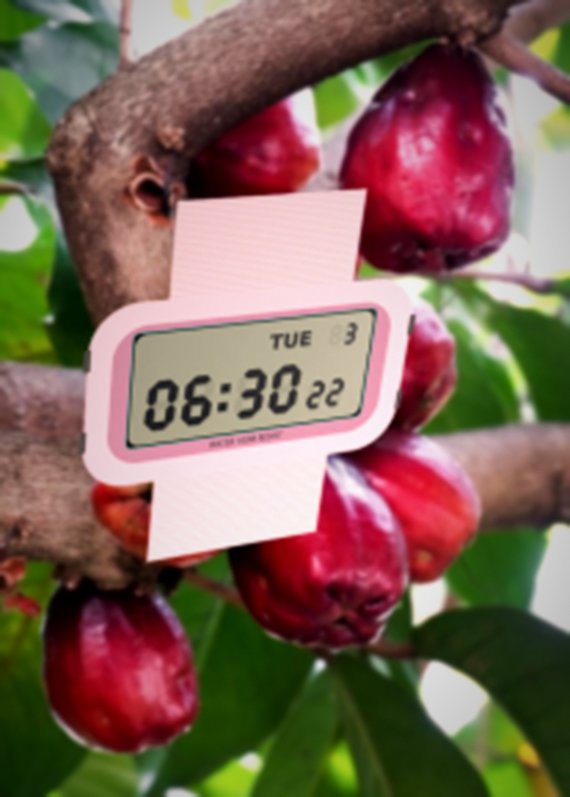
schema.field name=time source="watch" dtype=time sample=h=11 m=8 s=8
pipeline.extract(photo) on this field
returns h=6 m=30 s=22
